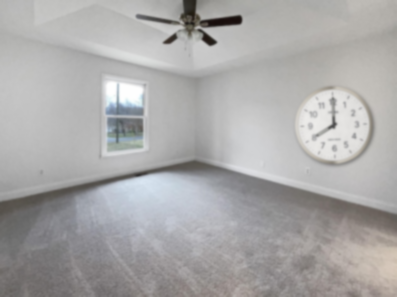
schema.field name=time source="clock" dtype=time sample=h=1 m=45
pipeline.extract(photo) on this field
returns h=8 m=0
